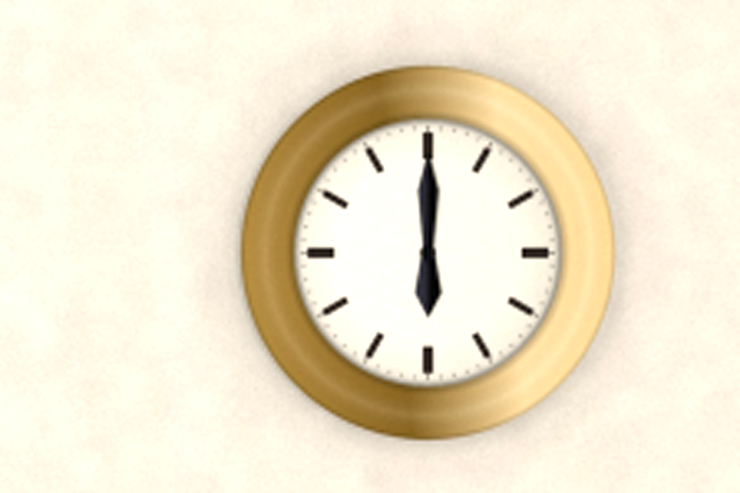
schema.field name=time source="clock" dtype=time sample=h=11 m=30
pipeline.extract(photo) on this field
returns h=6 m=0
